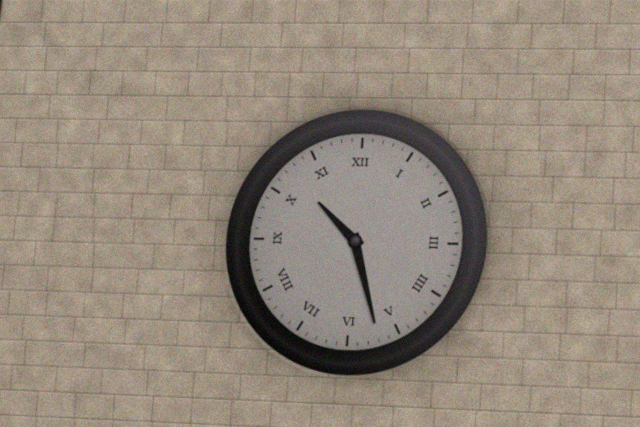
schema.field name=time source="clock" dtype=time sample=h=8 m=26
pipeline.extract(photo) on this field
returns h=10 m=27
